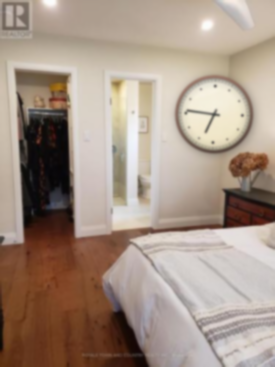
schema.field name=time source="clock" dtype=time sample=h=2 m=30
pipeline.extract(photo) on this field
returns h=6 m=46
